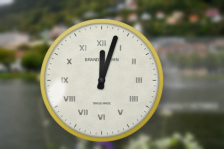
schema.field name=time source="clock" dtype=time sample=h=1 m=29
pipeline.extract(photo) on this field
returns h=12 m=3
